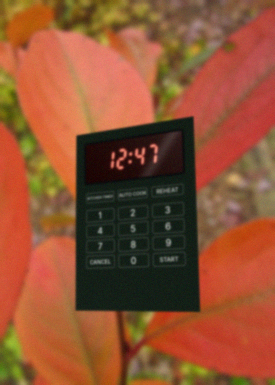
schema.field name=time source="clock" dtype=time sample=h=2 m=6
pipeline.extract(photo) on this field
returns h=12 m=47
